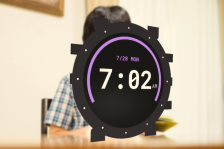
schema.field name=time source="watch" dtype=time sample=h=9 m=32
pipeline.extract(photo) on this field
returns h=7 m=2
